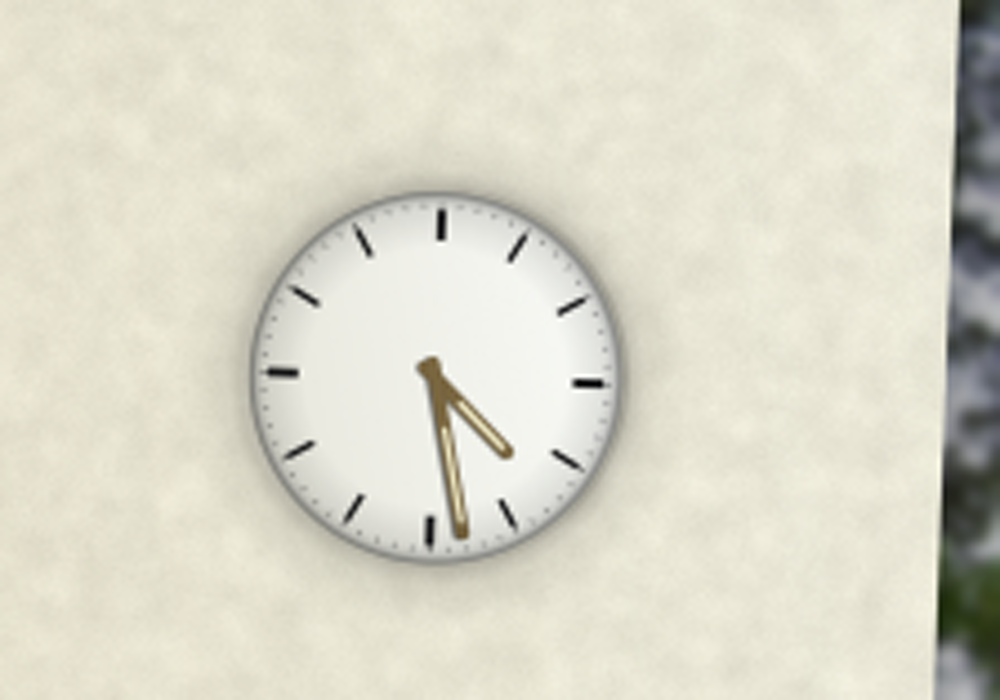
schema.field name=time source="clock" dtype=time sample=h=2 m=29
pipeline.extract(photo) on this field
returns h=4 m=28
